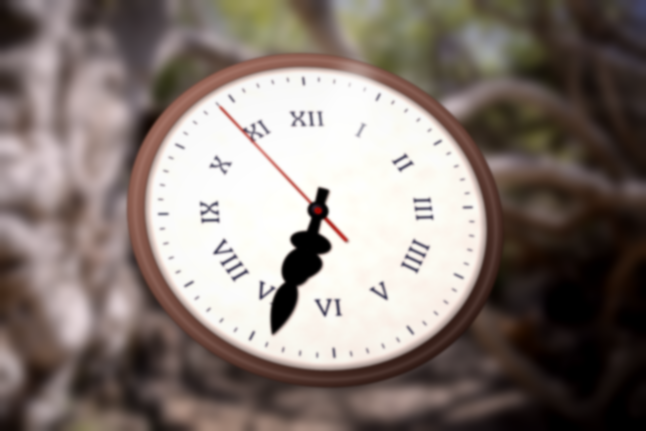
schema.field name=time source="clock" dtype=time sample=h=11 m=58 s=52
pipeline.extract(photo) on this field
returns h=6 m=33 s=54
